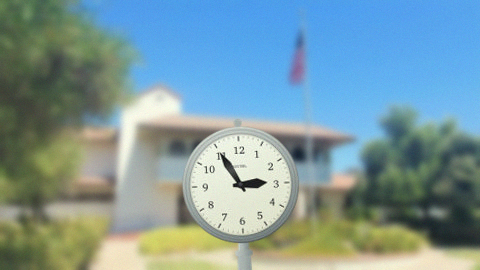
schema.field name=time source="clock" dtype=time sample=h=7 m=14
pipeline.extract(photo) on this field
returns h=2 m=55
